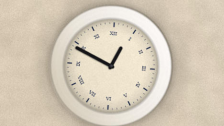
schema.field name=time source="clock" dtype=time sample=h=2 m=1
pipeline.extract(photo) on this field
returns h=12 m=49
